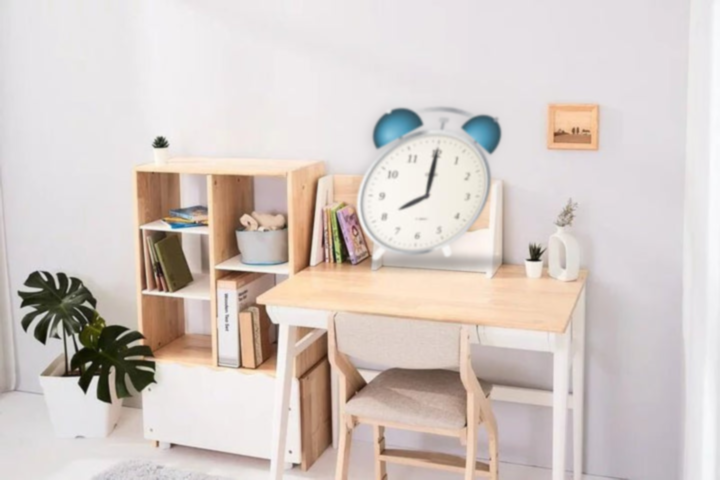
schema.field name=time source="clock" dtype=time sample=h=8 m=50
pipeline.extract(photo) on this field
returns h=8 m=0
